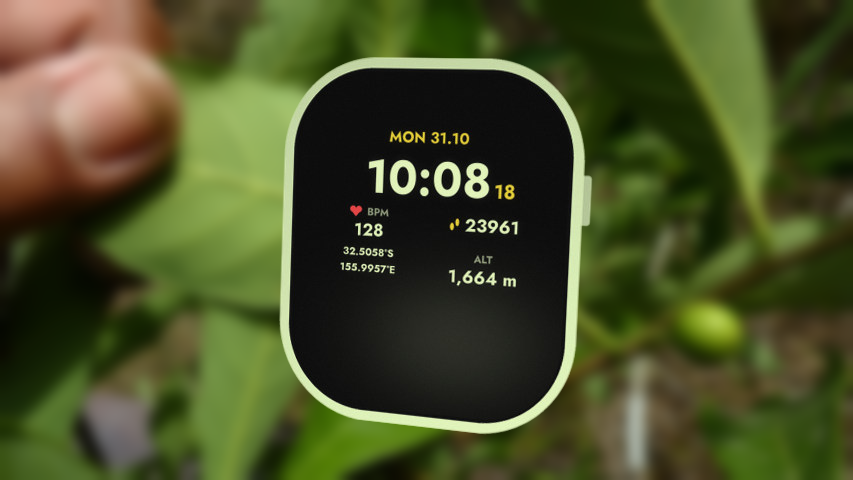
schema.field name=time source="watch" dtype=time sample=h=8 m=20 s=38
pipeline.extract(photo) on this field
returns h=10 m=8 s=18
